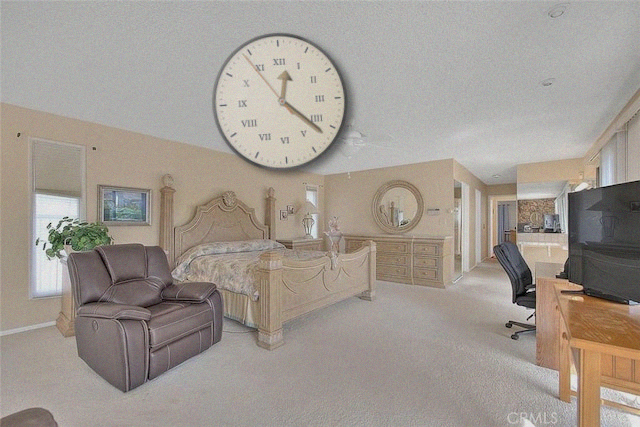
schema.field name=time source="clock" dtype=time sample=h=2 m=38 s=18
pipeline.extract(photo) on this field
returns h=12 m=21 s=54
